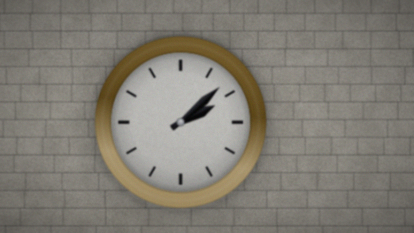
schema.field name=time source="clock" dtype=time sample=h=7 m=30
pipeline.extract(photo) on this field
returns h=2 m=8
